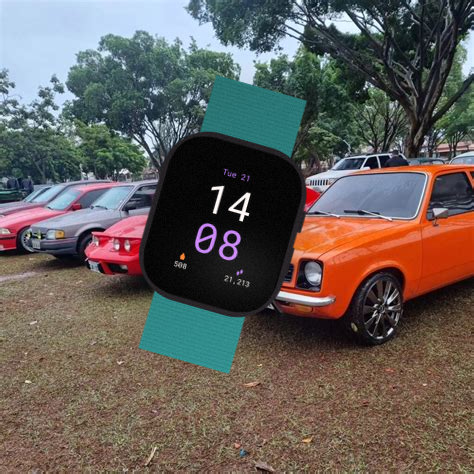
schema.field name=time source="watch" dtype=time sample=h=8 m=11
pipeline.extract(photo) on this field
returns h=14 m=8
